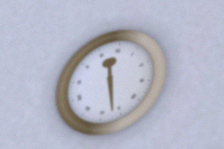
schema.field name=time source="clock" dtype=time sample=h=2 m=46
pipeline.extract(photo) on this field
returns h=11 m=27
